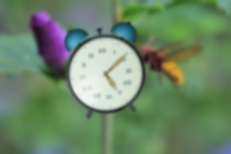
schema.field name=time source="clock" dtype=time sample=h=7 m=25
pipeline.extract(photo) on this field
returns h=5 m=9
